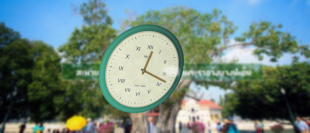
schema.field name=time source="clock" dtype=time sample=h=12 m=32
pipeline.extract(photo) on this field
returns h=12 m=18
